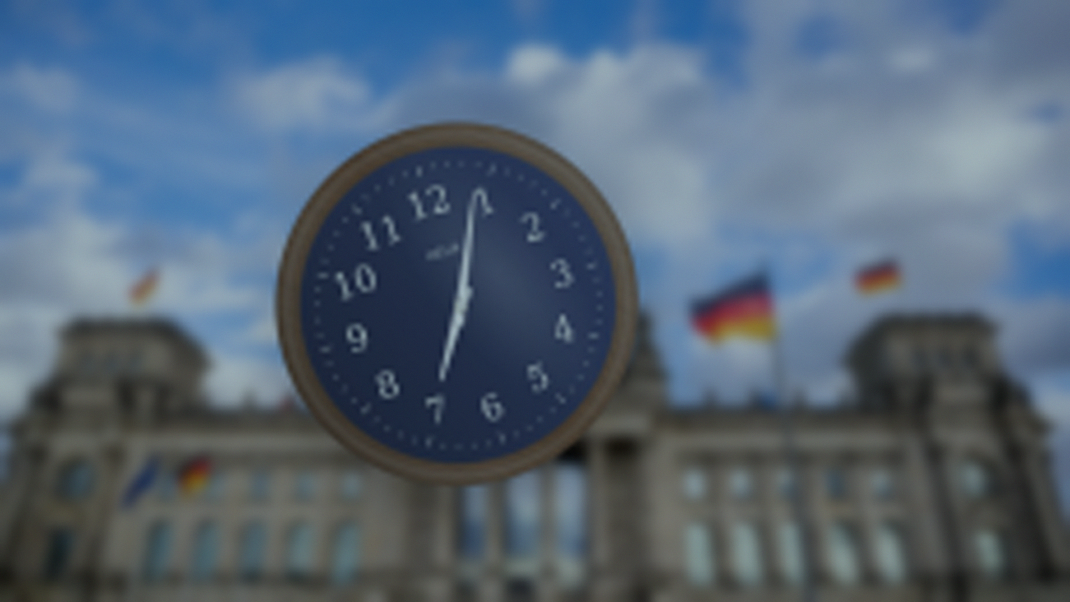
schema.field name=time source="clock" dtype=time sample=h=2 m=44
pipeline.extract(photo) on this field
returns h=7 m=4
